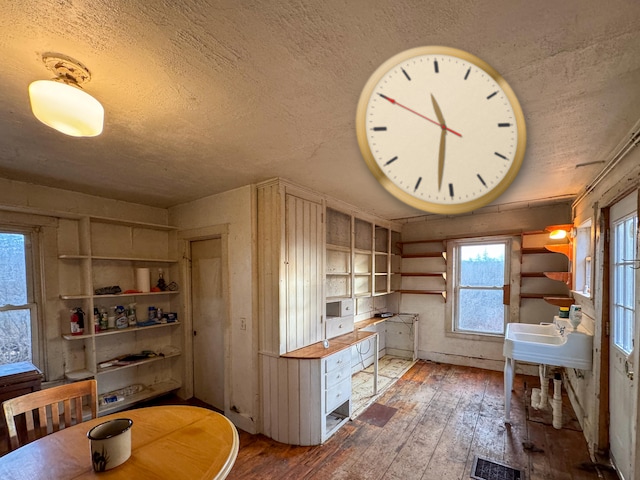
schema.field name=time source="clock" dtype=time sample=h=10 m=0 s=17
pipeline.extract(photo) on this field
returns h=11 m=31 s=50
